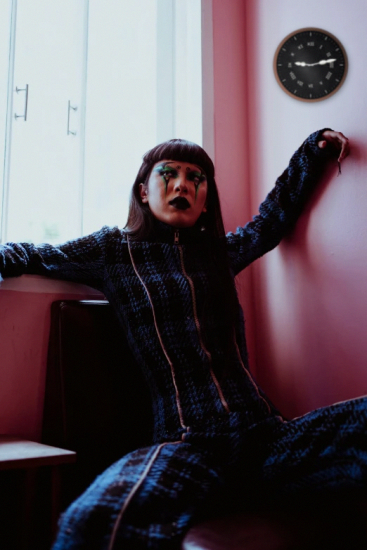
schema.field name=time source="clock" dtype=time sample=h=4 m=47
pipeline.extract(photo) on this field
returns h=9 m=13
